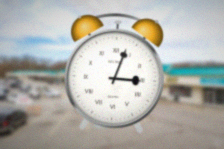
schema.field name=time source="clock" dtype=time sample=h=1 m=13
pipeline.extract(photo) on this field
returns h=3 m=3
